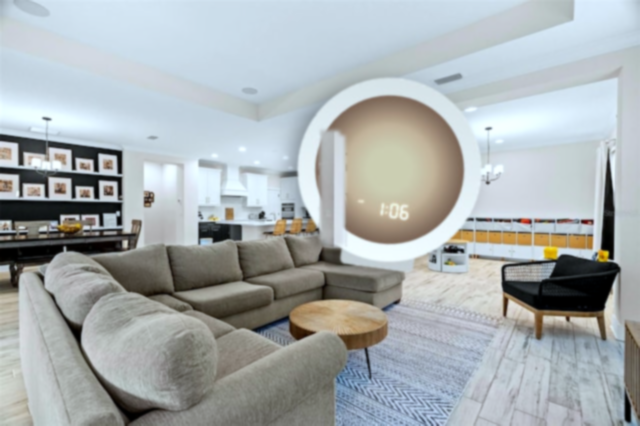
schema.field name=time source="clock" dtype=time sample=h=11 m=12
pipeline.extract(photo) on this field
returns h=1 m=6
